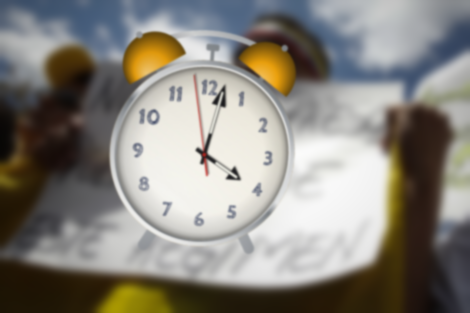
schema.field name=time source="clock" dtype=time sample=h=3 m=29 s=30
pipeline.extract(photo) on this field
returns h=4 m=1 s=58
